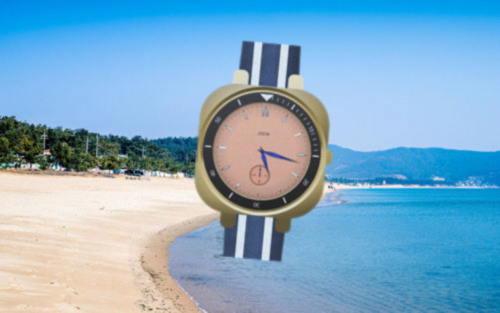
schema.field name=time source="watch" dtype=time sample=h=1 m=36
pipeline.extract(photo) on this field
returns h=5 m=17
